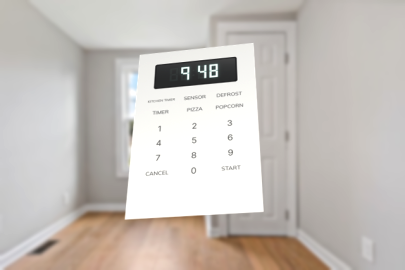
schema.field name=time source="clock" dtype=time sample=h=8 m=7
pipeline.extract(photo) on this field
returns h=9 m=48
